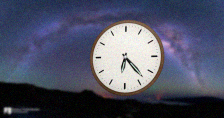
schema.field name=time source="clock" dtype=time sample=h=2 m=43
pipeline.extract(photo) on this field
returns h=6 m=23
